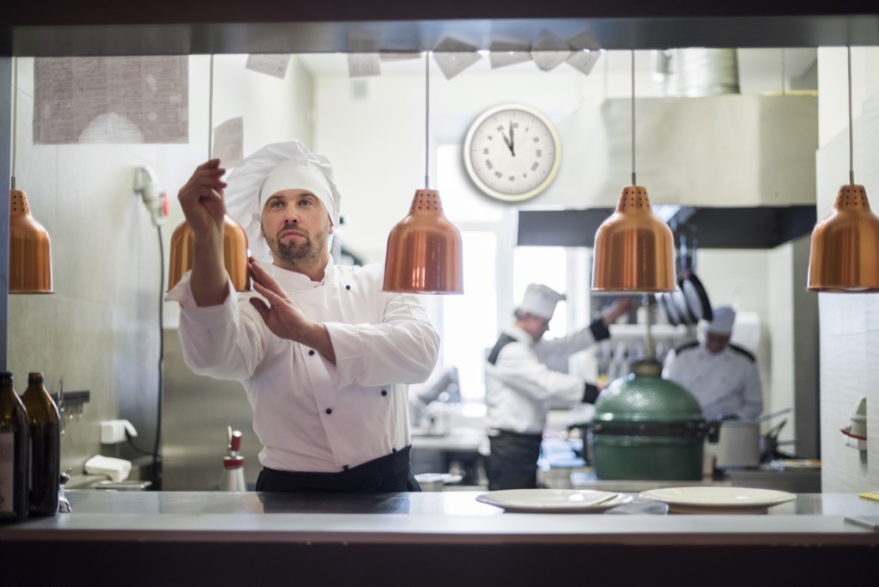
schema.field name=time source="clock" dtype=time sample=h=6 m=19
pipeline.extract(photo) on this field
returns h=10 m=59
